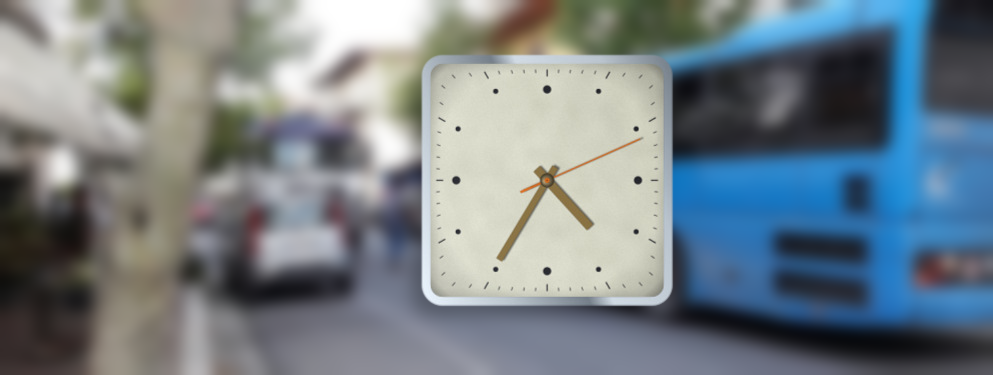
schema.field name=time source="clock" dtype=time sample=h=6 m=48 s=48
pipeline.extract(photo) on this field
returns h=4 m=35 s=11
